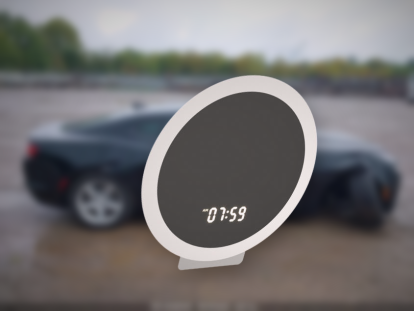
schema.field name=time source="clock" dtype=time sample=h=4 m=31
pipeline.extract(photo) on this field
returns h=7 m=59
